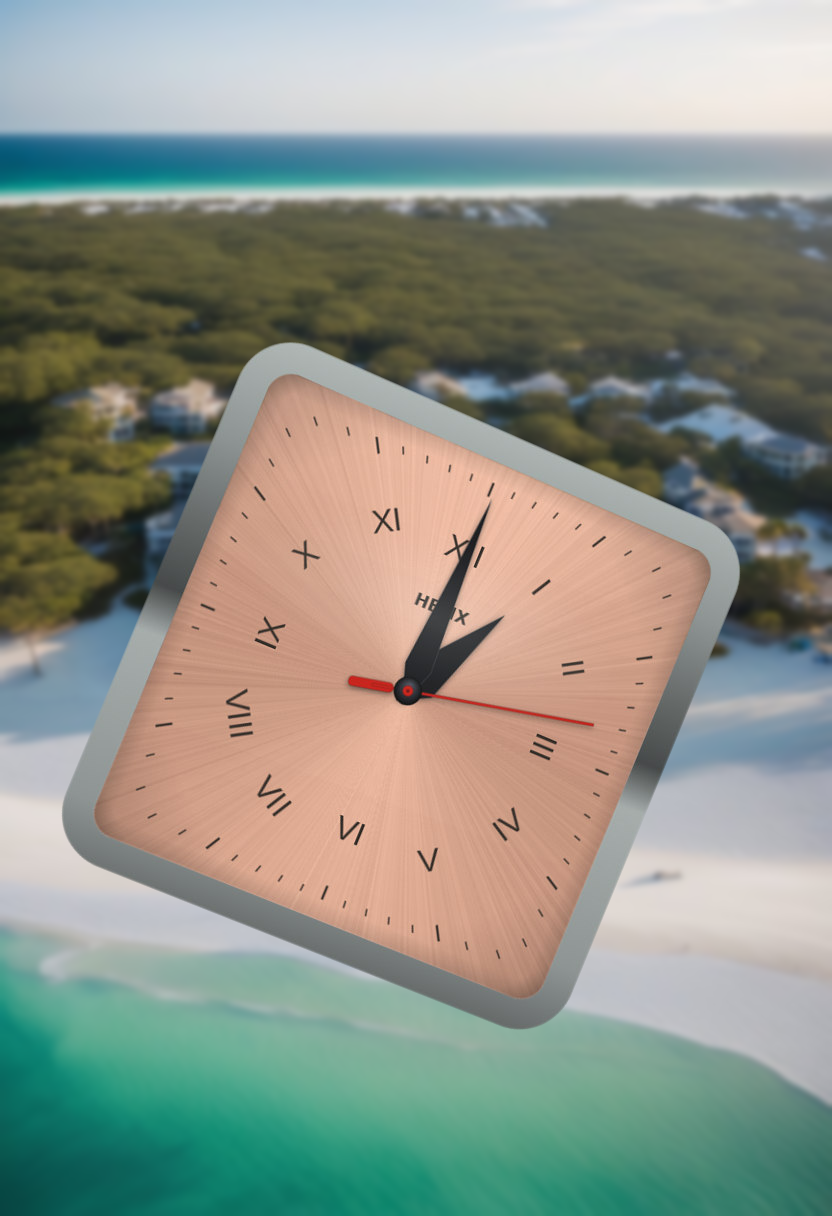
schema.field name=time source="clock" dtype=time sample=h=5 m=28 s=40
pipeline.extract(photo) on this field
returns h=1 m=0 s=13
